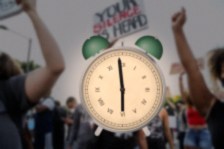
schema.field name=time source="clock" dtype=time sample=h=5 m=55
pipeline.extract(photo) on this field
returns h=5 m=59
